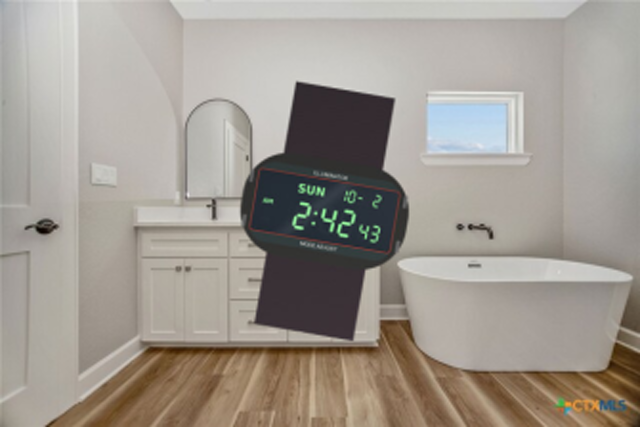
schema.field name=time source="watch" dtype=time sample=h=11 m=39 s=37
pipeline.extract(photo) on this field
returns h=2 m=42 s=43
